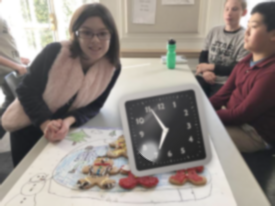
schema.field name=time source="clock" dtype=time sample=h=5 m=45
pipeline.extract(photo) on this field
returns h=6 m=56
